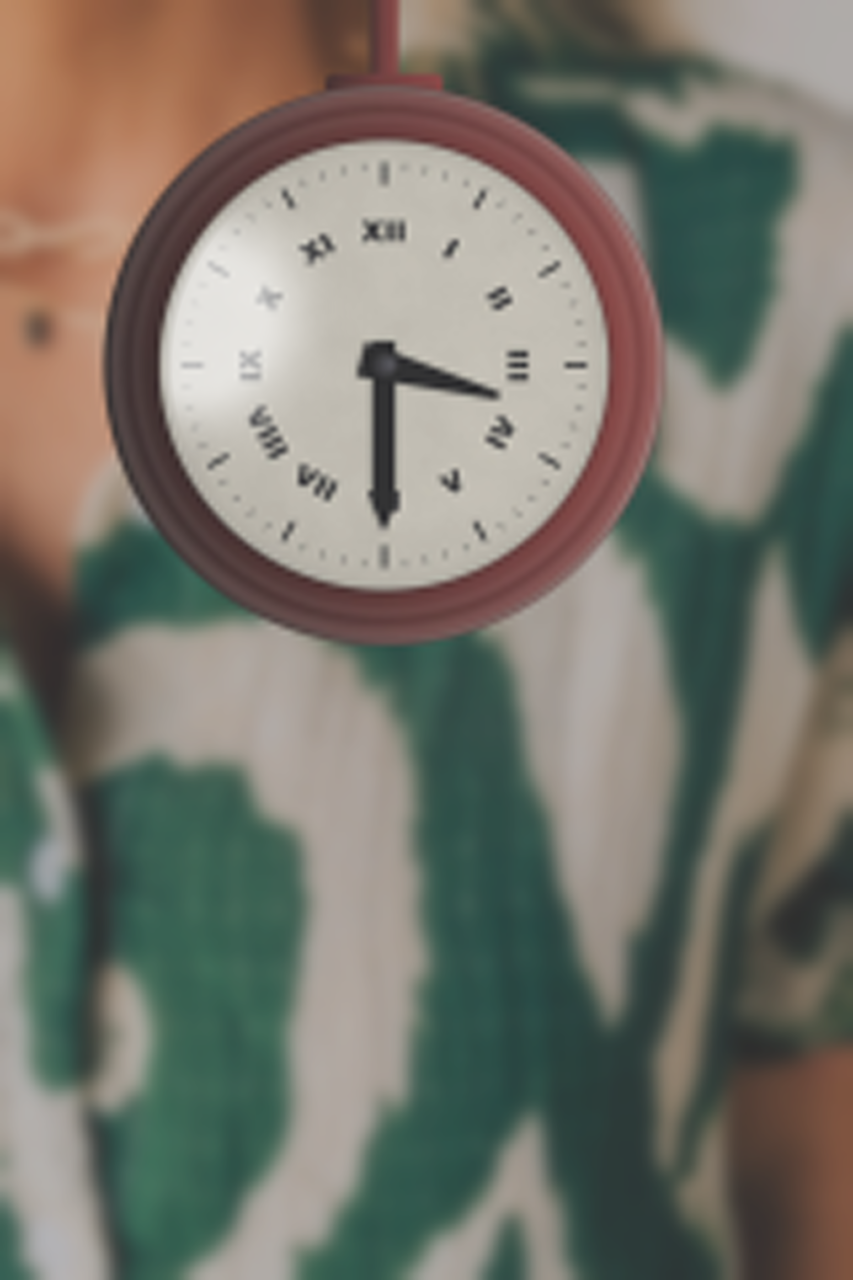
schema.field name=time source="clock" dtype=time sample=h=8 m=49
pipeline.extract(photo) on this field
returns h=3 m=30
